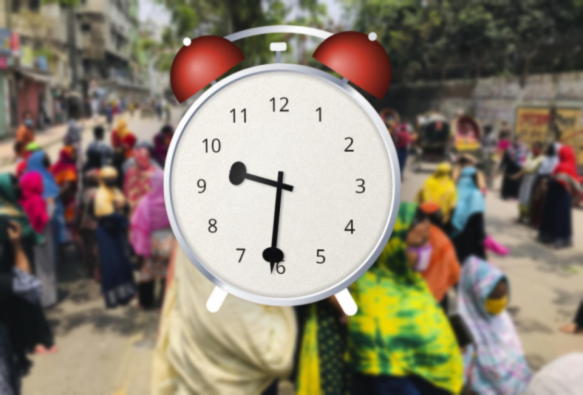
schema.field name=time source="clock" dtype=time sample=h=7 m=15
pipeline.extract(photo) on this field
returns h=9 m=31
